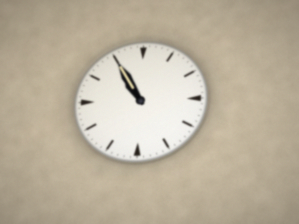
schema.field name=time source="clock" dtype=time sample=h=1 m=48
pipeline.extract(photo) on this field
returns h=10 m=55
